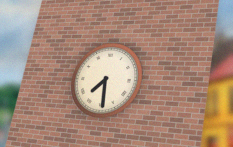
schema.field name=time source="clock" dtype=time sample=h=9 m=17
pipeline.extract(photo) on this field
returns h=7 m=29
